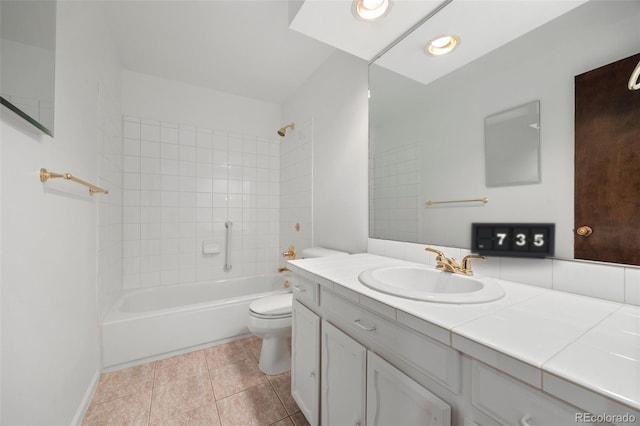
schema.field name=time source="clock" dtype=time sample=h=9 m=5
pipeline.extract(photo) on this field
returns h=7 m=35
